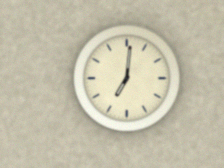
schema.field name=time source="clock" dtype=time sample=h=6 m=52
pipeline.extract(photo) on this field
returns h=7 m=1
